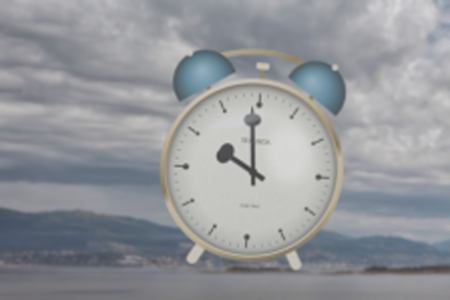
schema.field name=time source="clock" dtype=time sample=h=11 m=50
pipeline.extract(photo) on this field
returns h=9 m=59
